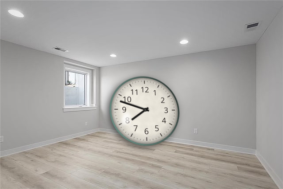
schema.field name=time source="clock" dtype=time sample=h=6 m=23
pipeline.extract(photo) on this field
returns h=7 m=48
